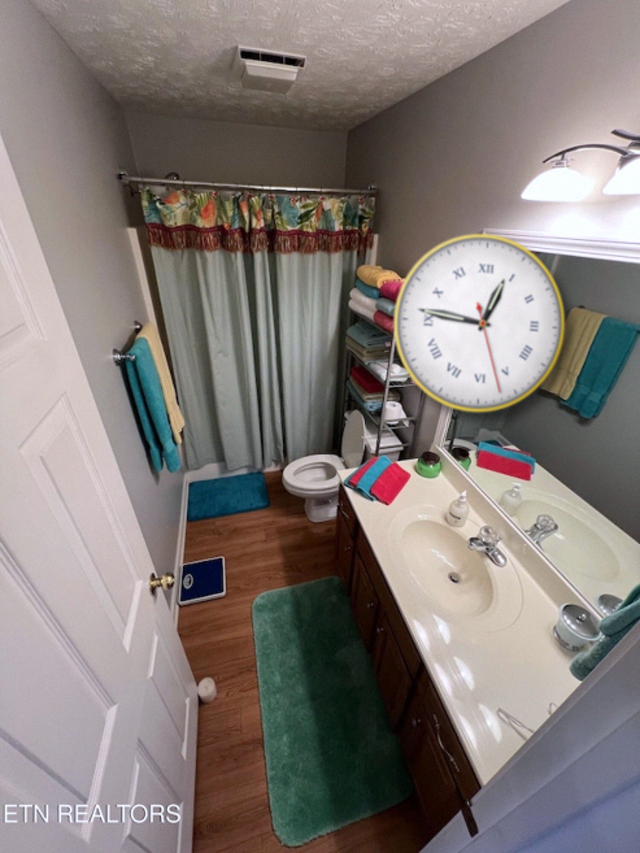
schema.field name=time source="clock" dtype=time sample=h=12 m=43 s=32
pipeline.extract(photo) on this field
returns h=12 m=46 s=27
